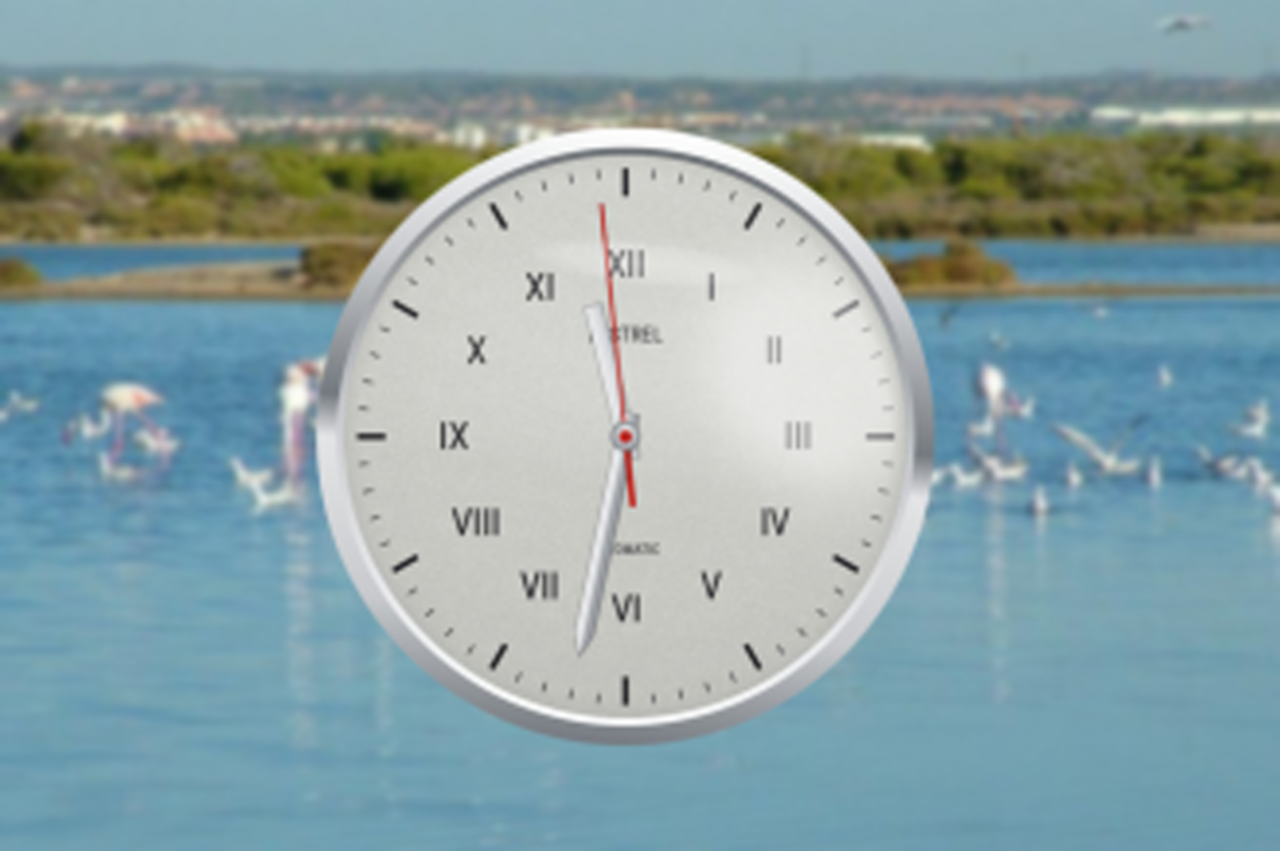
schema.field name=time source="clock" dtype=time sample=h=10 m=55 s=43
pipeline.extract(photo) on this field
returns h=11 m=31 s=59
